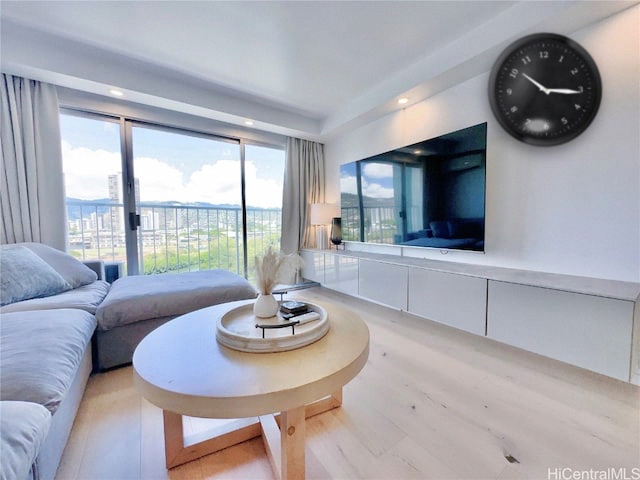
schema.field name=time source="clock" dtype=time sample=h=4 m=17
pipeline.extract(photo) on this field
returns h=10 m=16
